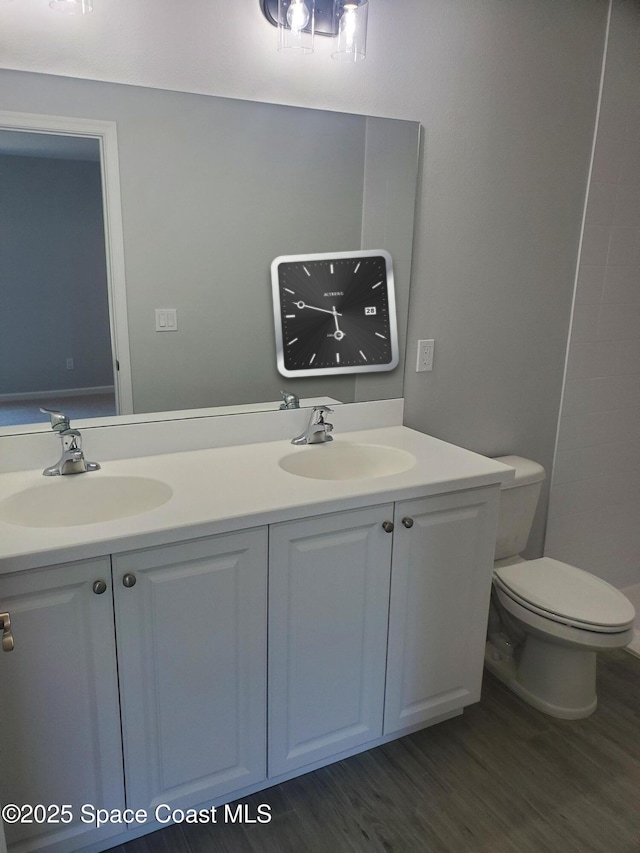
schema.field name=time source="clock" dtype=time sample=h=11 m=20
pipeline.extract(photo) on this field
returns h=5 m=48
